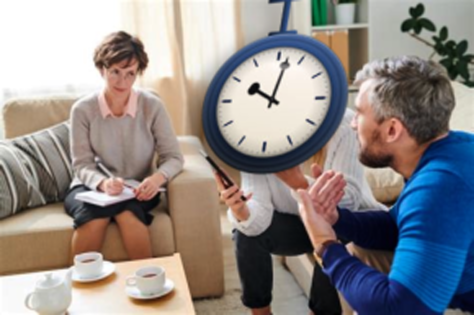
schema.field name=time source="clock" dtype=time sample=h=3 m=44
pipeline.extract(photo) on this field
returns h=10 m=2
